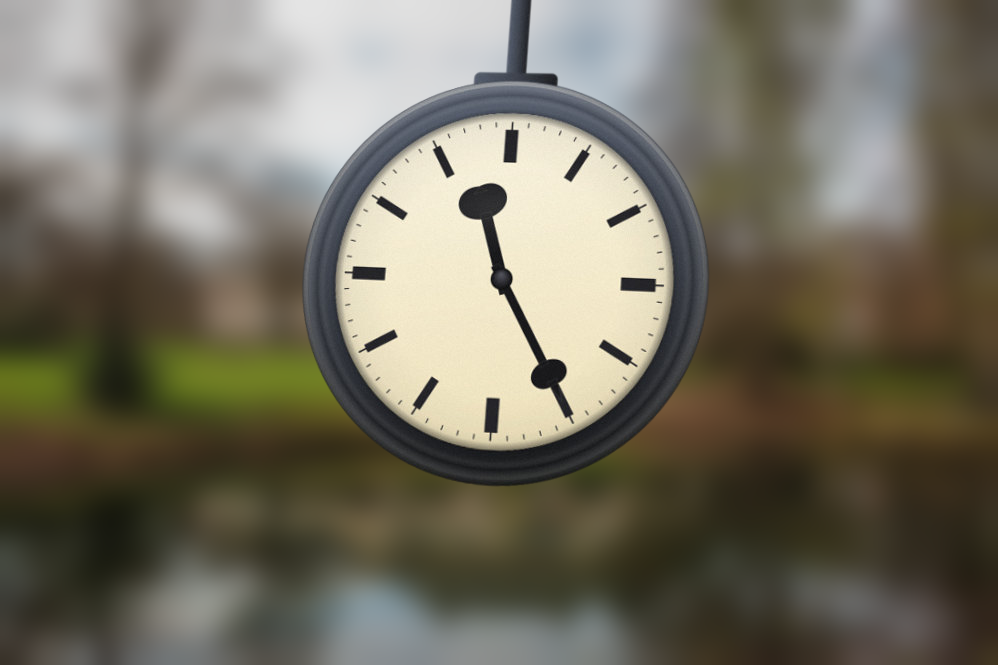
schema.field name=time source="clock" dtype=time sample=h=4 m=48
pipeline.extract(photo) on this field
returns h=11 m=25
